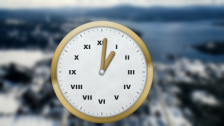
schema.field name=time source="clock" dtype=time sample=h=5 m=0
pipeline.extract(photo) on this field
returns h=1 m=1
